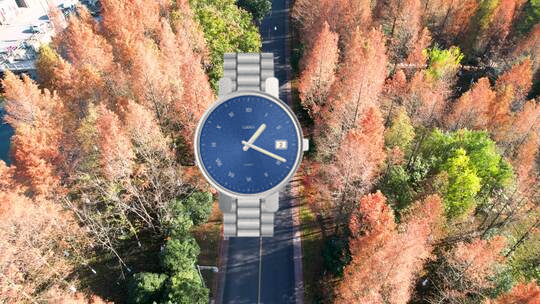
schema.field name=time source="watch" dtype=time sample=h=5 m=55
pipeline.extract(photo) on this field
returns h=1 m=19
